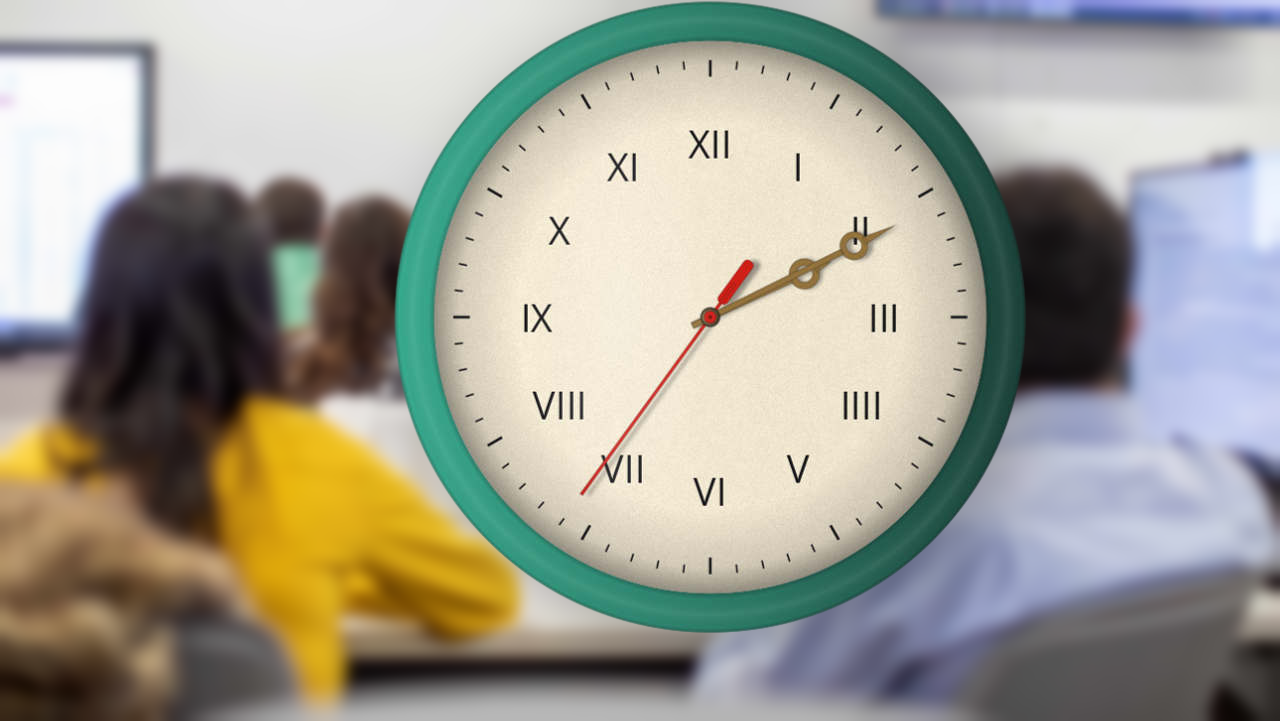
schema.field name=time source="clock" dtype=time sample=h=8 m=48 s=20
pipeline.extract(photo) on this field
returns h=2 m=10 s=36
